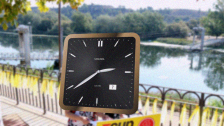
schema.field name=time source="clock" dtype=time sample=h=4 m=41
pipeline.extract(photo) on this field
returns h=2 m=39
